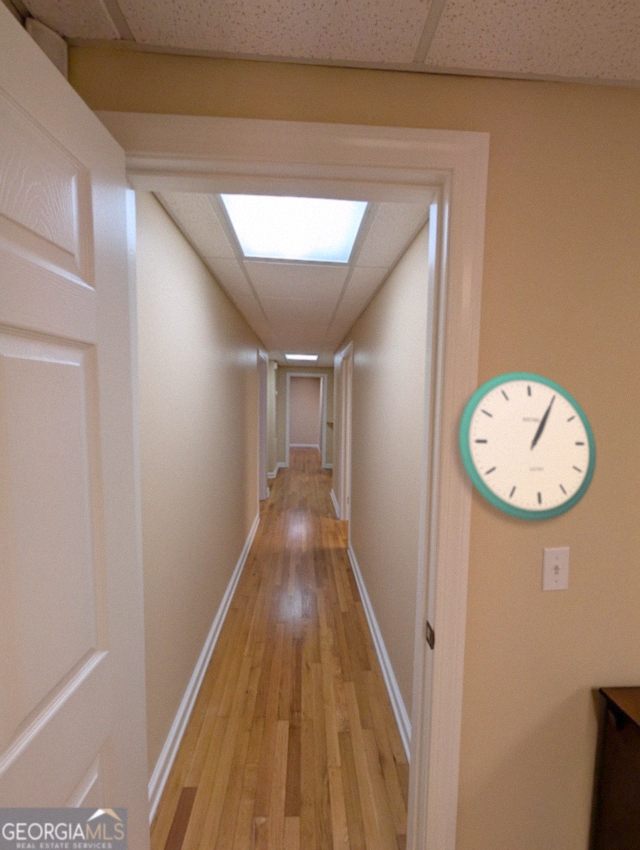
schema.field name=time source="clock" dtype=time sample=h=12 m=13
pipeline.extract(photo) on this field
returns h=1 m=5
